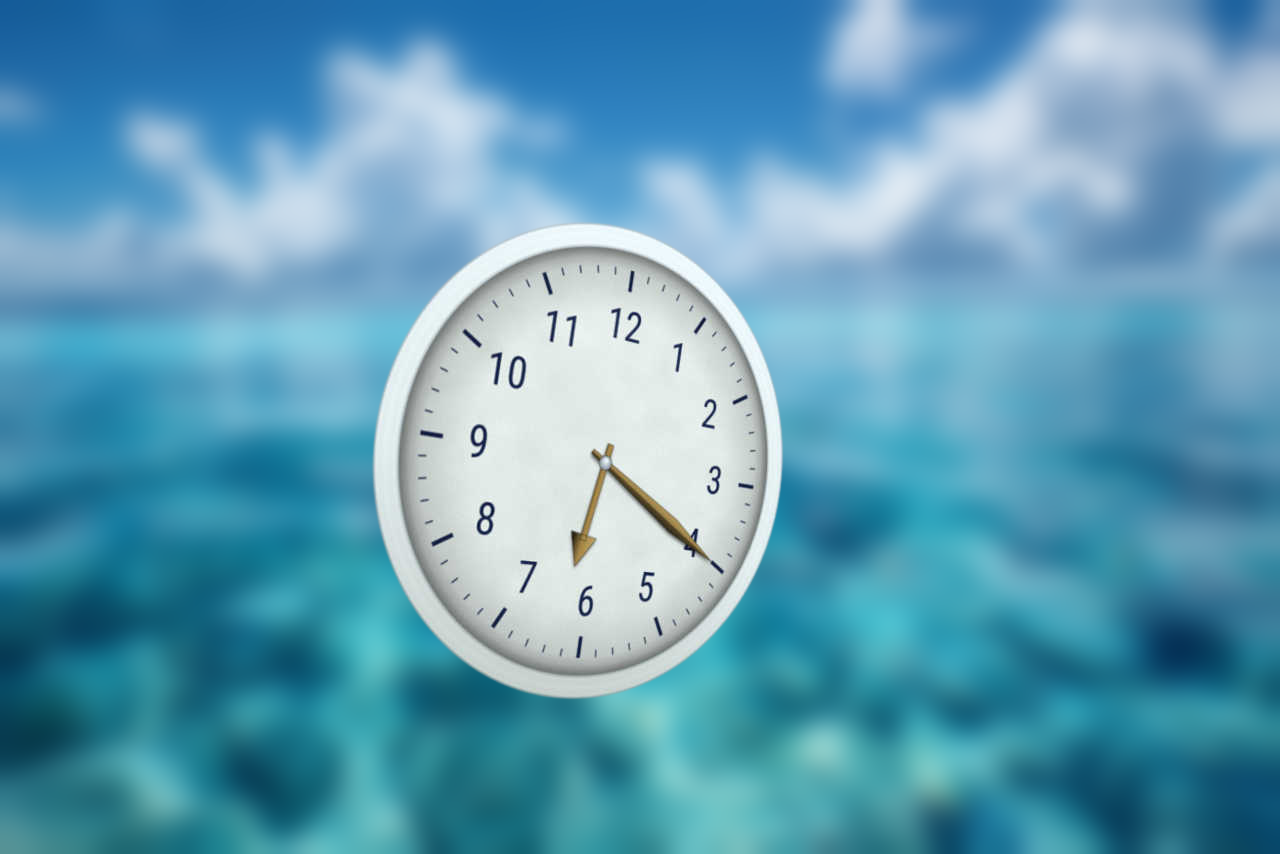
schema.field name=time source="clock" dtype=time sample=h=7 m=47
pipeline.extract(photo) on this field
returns h=6 m=20
